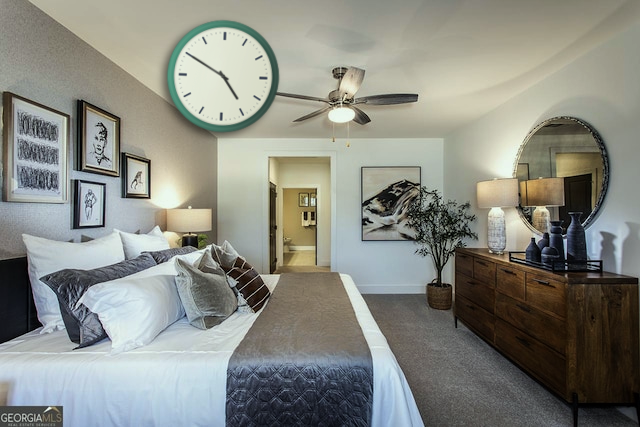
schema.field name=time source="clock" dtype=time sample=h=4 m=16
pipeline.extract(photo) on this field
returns h=4 m=50
